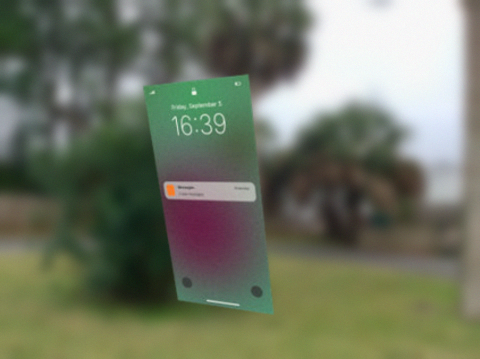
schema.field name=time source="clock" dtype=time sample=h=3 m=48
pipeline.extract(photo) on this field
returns h=16 m=39
